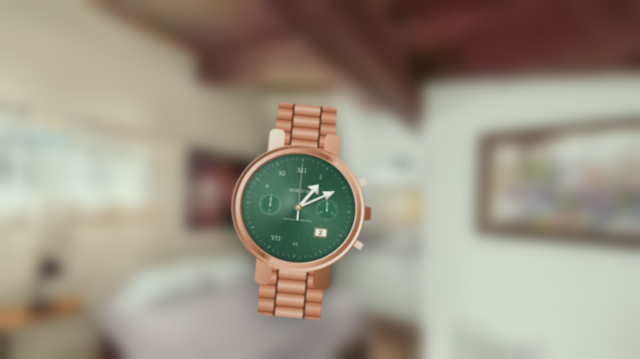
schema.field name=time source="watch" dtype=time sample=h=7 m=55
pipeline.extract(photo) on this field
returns h=1 m=10
